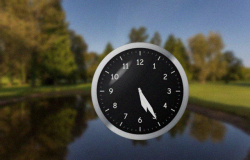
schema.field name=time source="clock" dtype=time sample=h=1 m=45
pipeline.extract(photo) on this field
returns h=5 m=25
